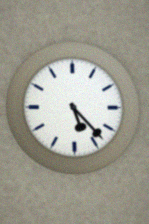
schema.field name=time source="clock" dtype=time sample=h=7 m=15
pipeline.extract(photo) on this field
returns h=5 m=23
